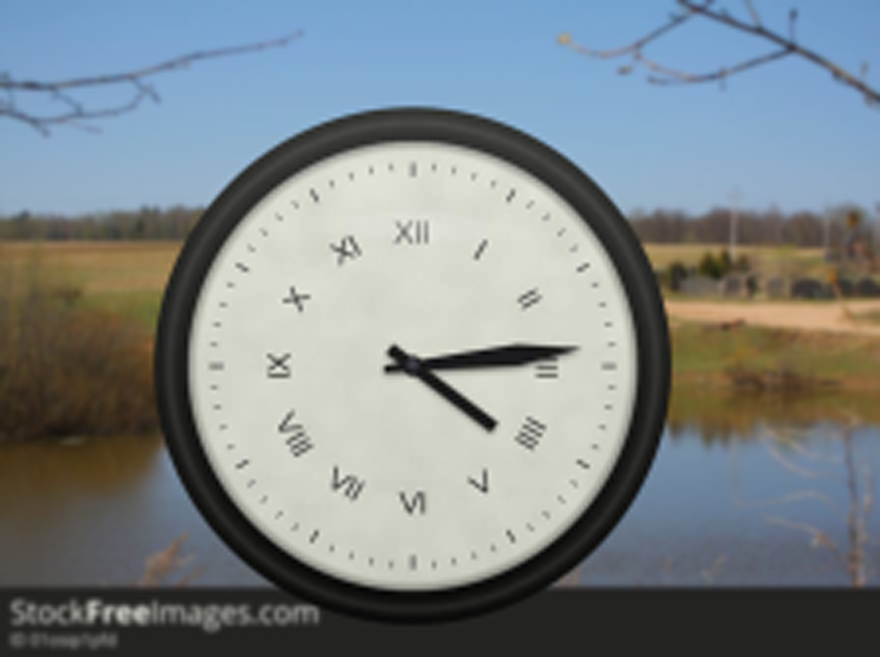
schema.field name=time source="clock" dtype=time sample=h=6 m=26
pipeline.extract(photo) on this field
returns h=4 m=14
